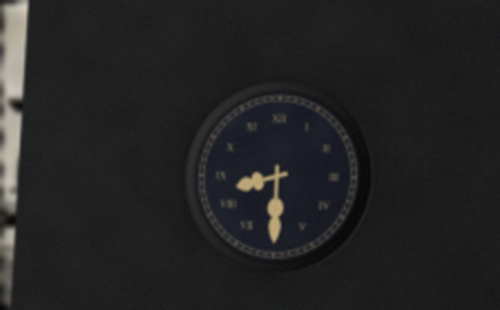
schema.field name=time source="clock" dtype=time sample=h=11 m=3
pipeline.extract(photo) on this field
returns h=8 m=30
